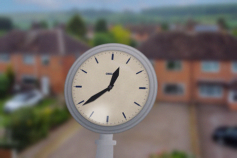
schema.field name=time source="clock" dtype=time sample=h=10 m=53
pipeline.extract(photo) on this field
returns h=12 m=39
